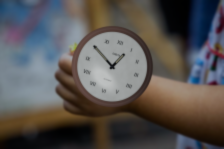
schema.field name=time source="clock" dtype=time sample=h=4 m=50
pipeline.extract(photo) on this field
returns h=12 m=50
